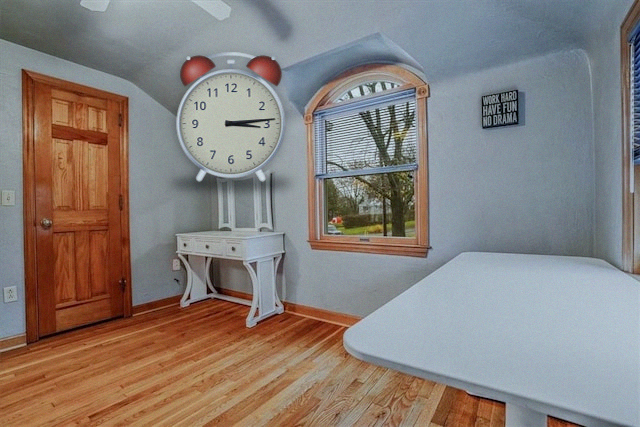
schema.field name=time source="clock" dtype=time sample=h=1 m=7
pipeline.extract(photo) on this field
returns h=3 m=14
